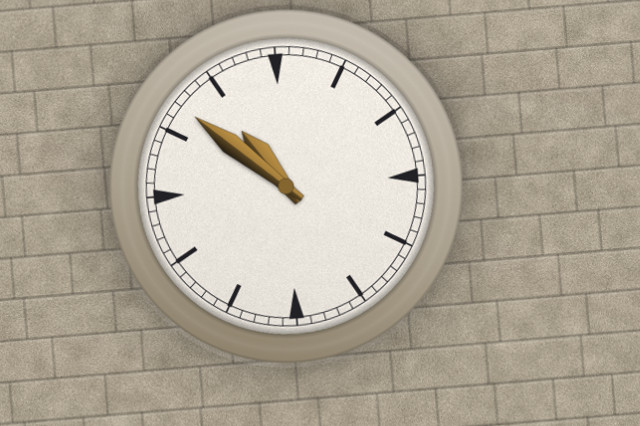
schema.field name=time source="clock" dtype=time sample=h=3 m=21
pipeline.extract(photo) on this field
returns h=10 m=52
